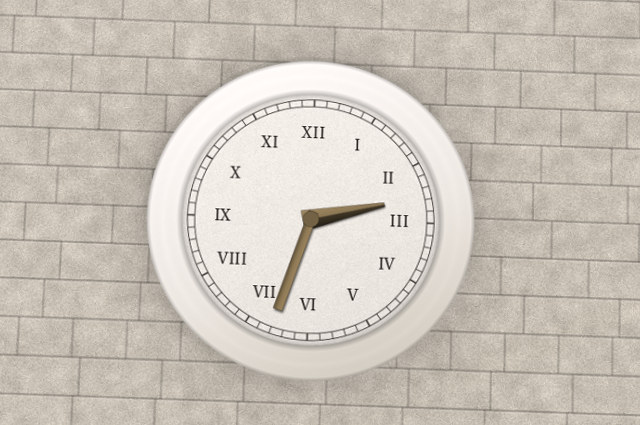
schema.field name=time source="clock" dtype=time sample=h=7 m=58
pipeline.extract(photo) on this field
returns h=2 m=33
